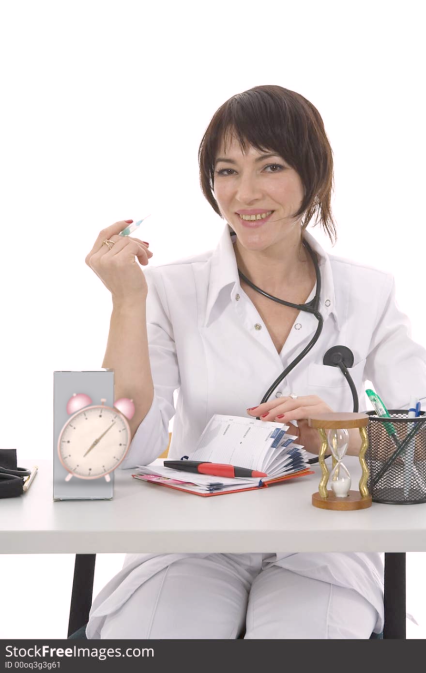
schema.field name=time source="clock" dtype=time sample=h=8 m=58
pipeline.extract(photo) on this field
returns h=7 m=6
